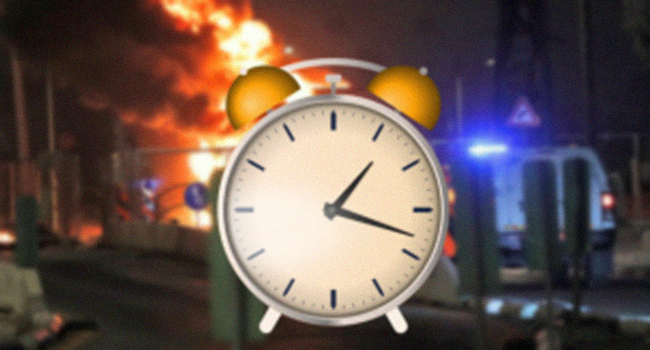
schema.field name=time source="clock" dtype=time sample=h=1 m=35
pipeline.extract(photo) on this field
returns h=1 m=18
